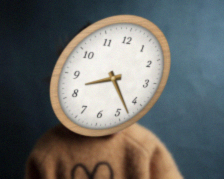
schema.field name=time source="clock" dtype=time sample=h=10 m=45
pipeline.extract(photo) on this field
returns h=8 m=23
